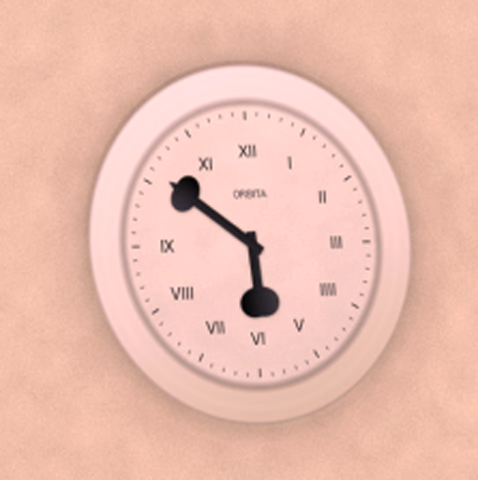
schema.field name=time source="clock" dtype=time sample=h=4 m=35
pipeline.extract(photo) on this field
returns h=5 m=51
